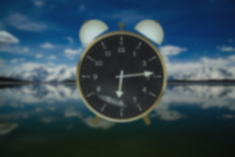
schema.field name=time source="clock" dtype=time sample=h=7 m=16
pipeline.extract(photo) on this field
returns h=6 m=14
